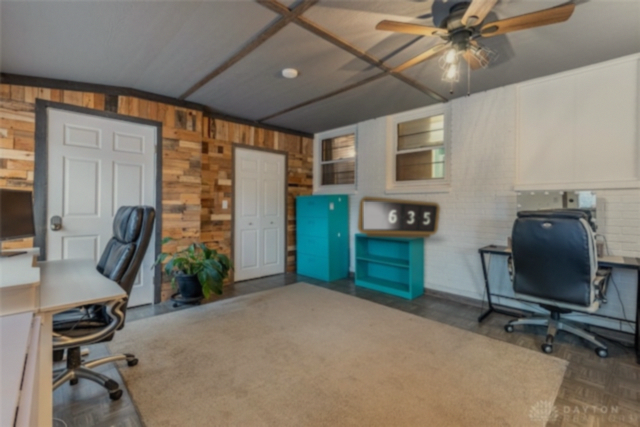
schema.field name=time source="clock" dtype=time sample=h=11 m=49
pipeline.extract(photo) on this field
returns h=6 m=35
